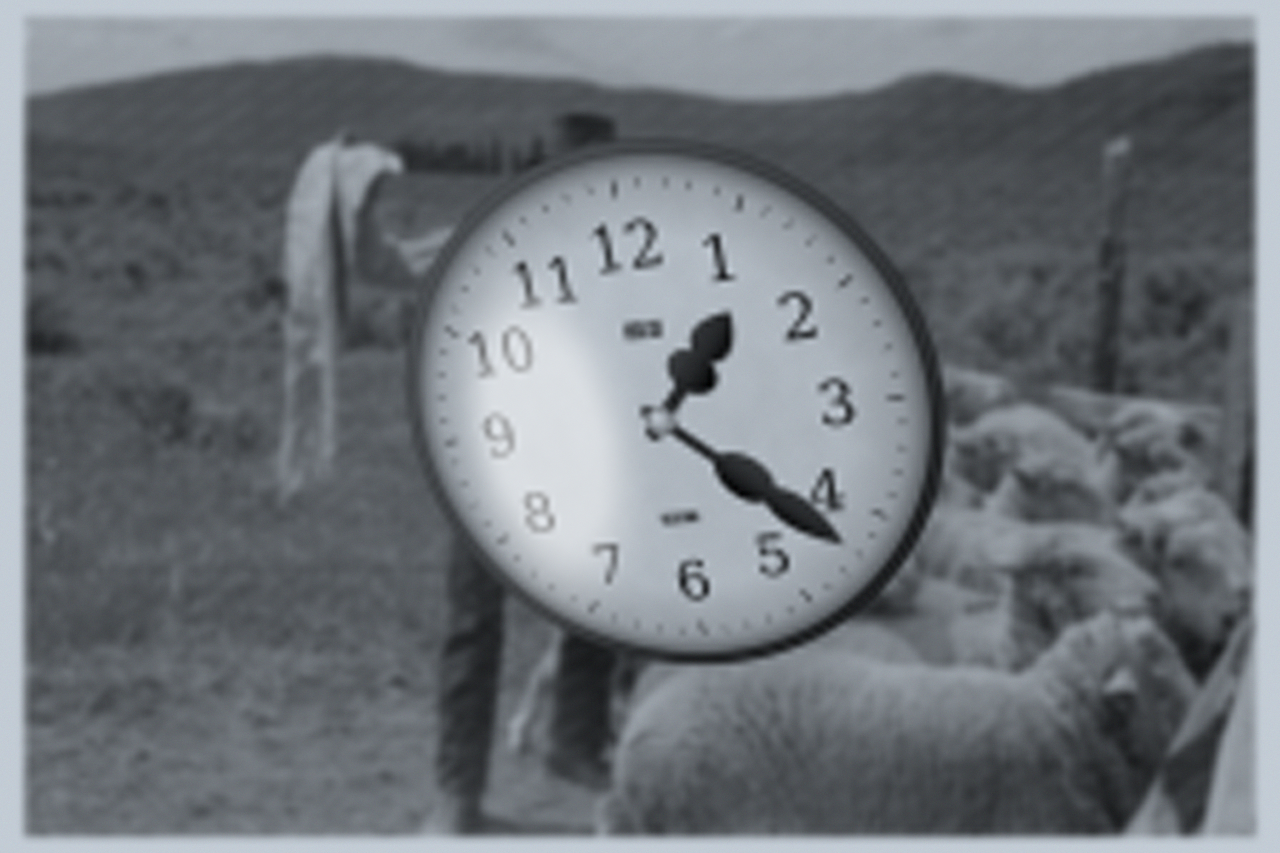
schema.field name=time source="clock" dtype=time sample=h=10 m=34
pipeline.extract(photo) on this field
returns h=1 m=22
